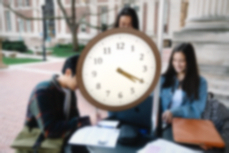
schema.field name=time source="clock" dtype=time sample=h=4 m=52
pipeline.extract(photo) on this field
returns h=4 m=20
